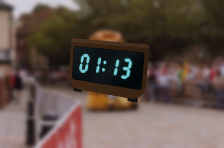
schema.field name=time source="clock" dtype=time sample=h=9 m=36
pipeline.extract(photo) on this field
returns h=1 m=13
